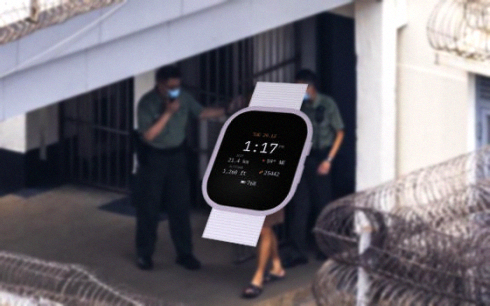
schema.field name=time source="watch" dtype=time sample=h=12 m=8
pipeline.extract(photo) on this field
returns h=1 m=17
